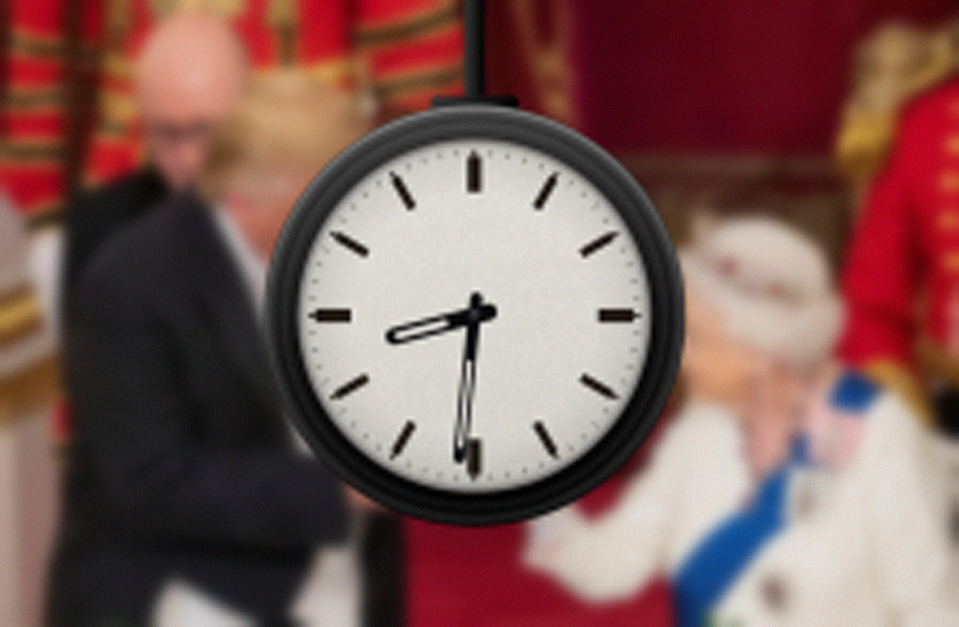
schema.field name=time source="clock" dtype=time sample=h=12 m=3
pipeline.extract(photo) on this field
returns h=8 m=31
